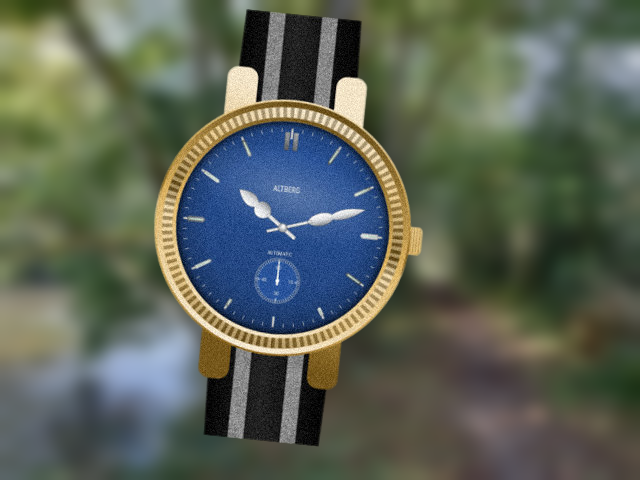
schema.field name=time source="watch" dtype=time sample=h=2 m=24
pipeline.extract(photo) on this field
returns h=10 m=12
